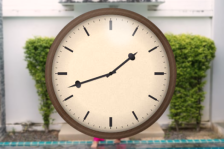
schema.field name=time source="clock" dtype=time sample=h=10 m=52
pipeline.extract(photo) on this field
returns h=1 m=42
